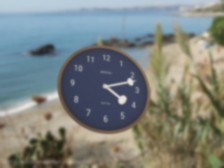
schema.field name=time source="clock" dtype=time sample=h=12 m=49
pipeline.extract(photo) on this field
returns h=4 m=12
